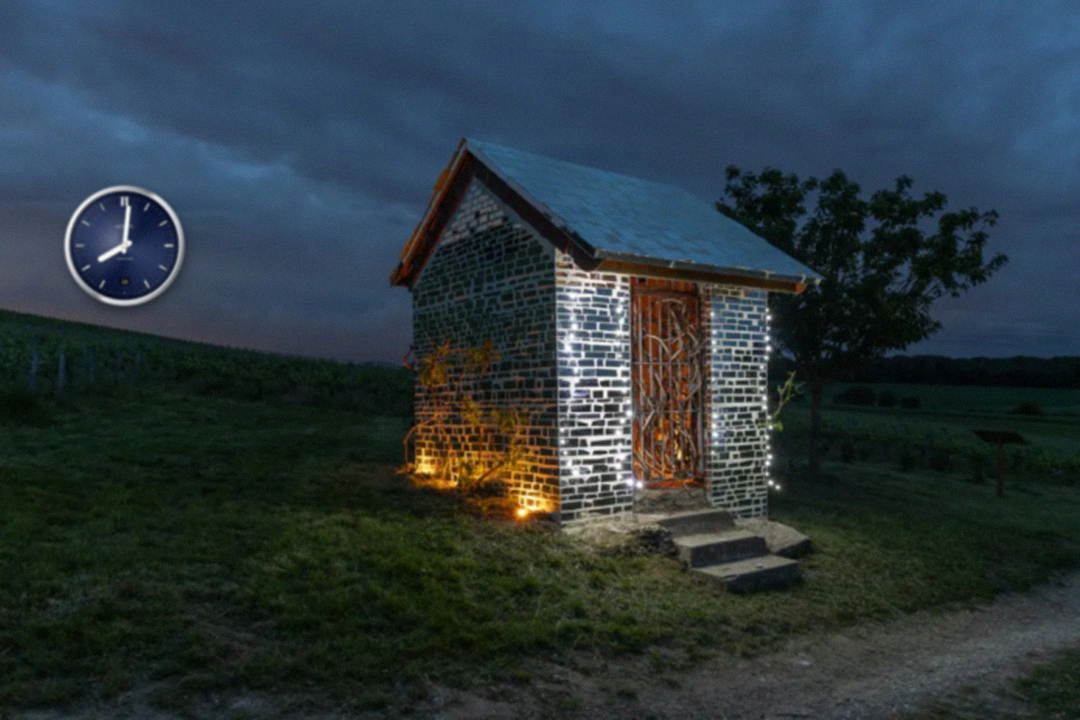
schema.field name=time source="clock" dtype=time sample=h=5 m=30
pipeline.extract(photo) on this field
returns h=8 m=1
